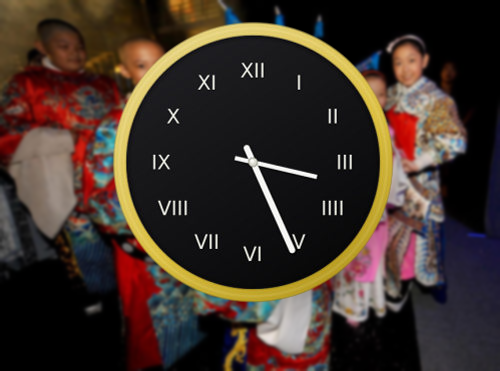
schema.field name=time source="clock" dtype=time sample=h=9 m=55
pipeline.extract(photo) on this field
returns h=3 m=26
